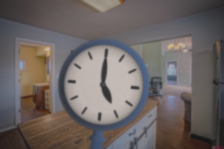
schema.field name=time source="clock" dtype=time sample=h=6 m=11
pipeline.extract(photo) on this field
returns h=5 m=0
